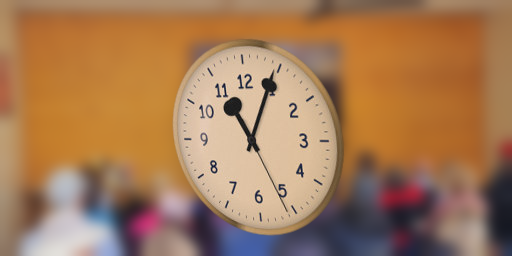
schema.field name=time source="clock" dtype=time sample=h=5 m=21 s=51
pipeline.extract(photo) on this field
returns h=11 m=4 s=26
